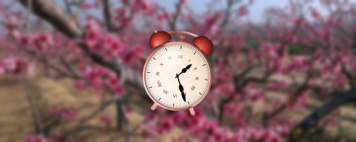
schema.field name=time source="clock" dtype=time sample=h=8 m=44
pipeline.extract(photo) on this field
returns h=1 m=26
